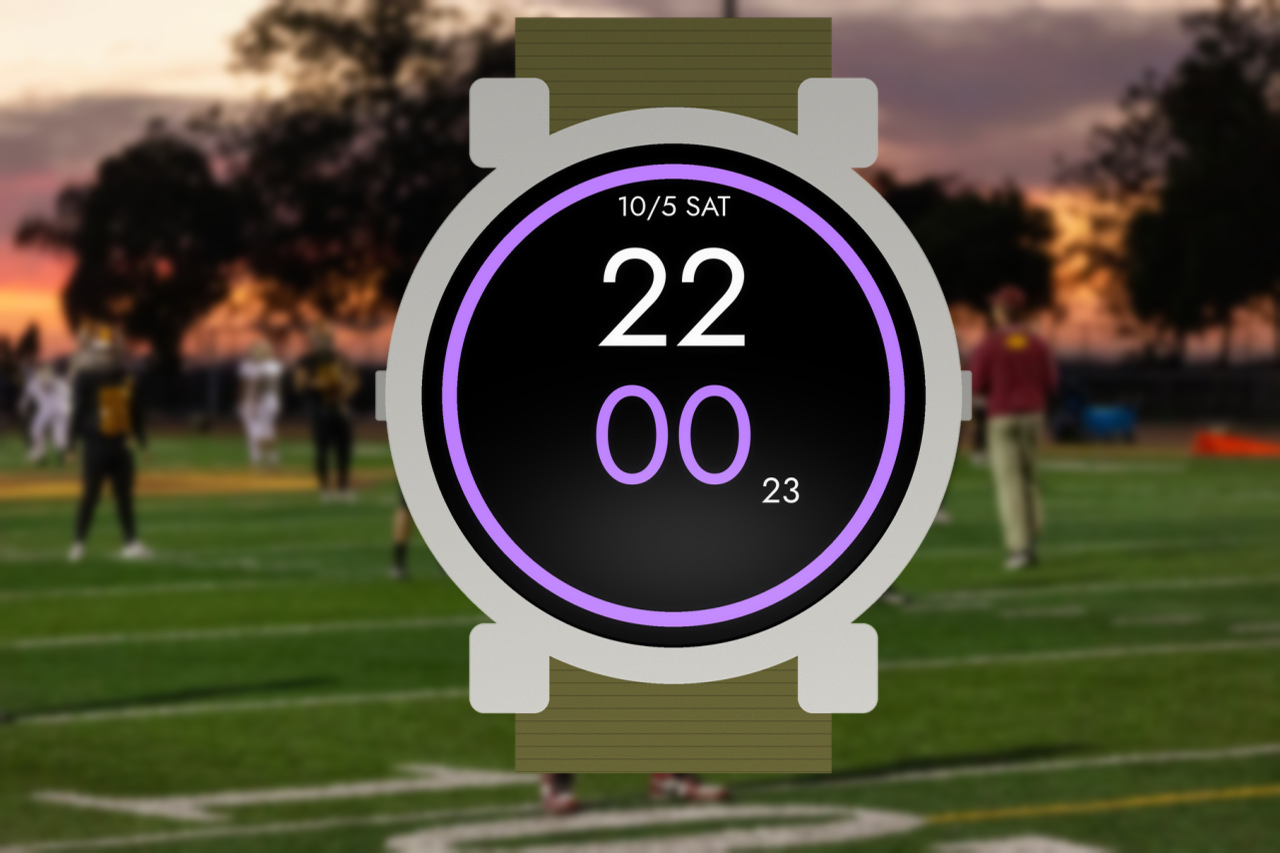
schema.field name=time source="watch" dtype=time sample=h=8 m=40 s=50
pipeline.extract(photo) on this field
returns h=22 m=0 s=23
